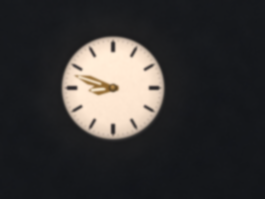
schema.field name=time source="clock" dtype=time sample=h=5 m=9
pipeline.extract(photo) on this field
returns h=8 m=48
